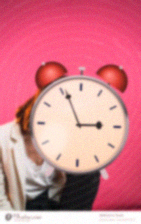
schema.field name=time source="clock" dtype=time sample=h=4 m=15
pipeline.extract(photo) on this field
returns h=2 m=56
